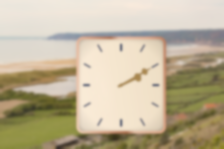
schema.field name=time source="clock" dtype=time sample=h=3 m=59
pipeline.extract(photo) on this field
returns h=2 m=10
